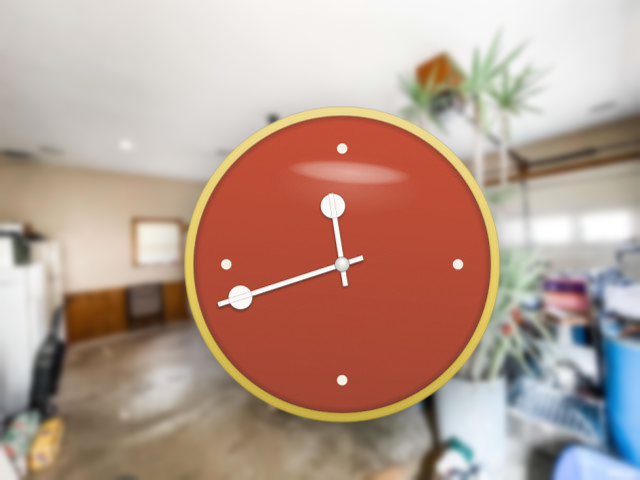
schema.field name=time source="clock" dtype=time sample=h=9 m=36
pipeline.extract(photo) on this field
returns h=11 m=42
